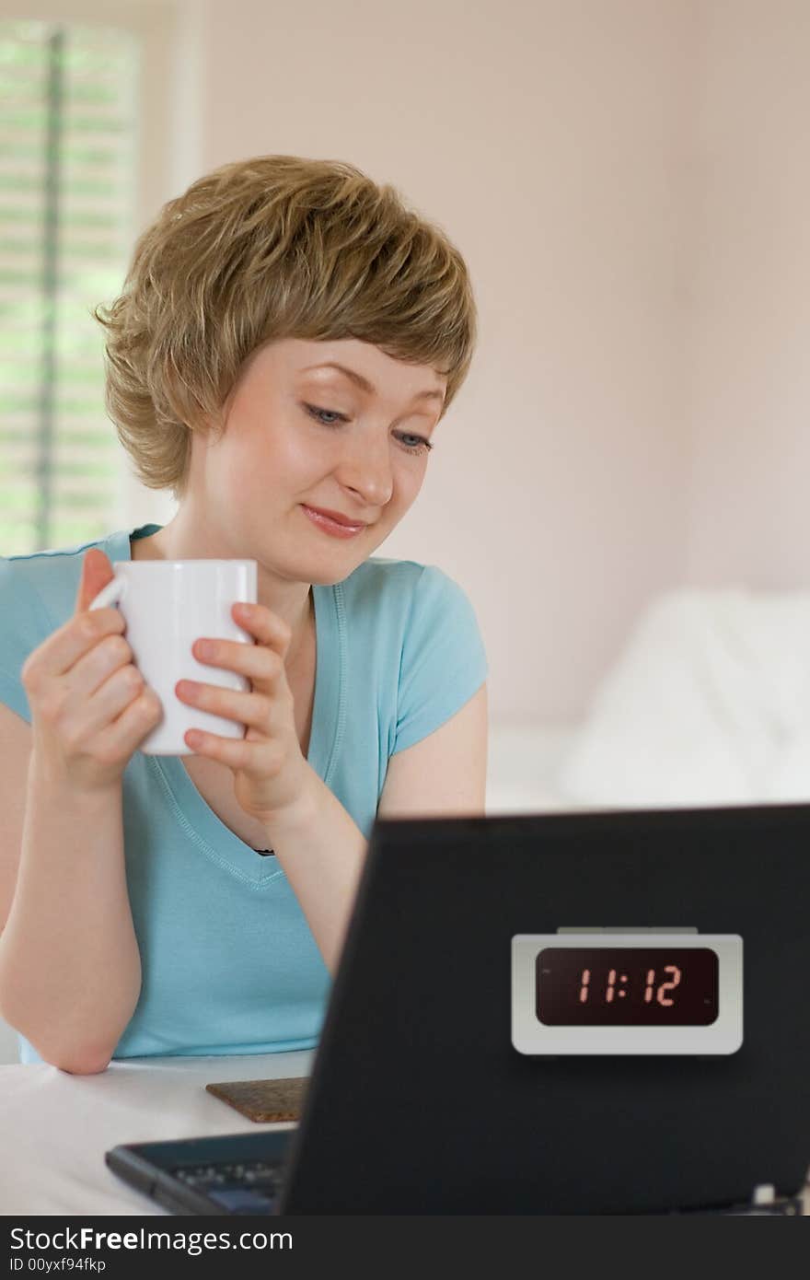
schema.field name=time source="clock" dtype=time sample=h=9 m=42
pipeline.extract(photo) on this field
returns h=11 m=12
